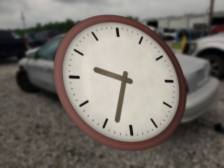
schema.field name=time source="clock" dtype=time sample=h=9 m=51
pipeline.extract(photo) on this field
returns h=9 m=33
